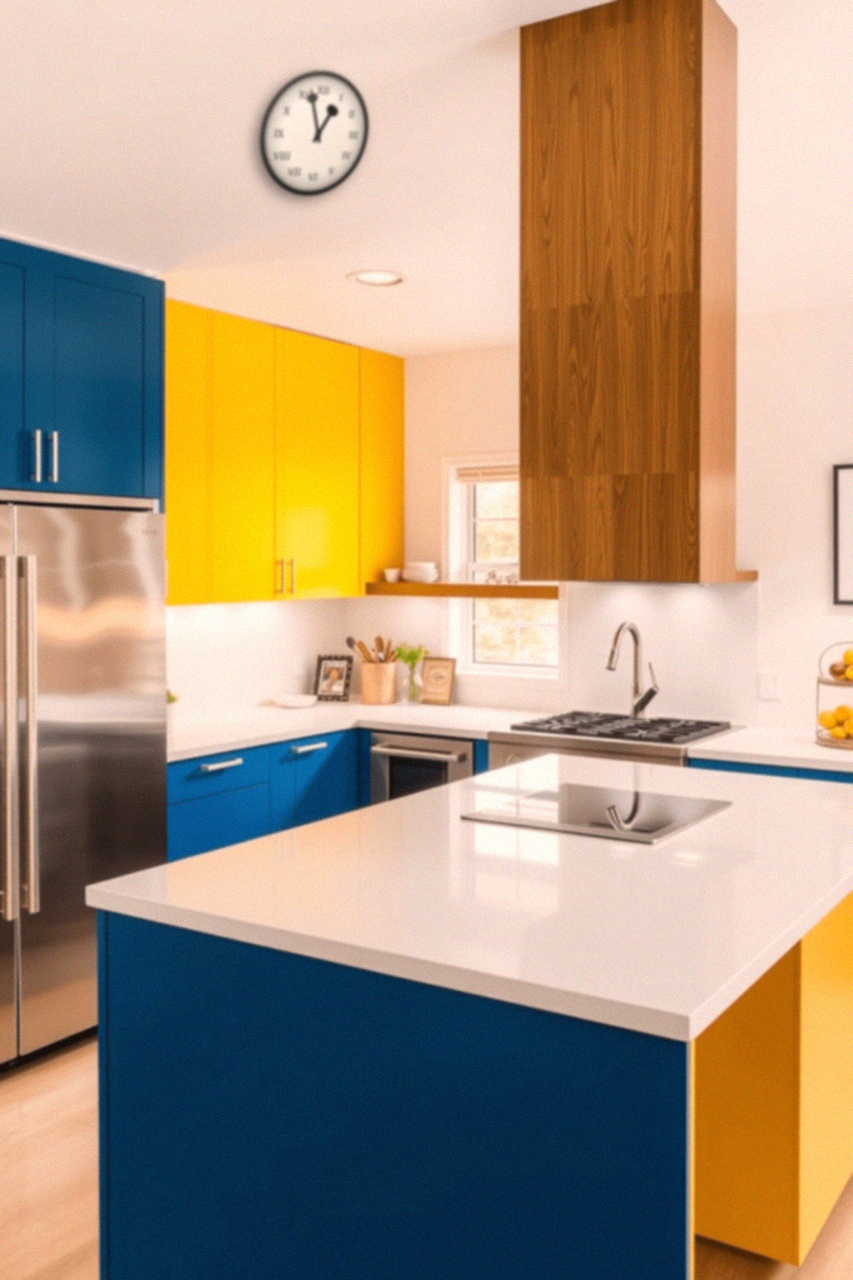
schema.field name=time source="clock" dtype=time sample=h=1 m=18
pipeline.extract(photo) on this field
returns h=12 m=57
